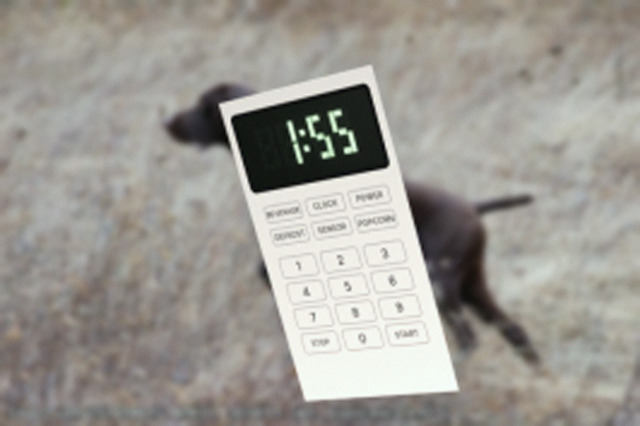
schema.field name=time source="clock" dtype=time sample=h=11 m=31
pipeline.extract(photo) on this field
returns h=1 m=55
